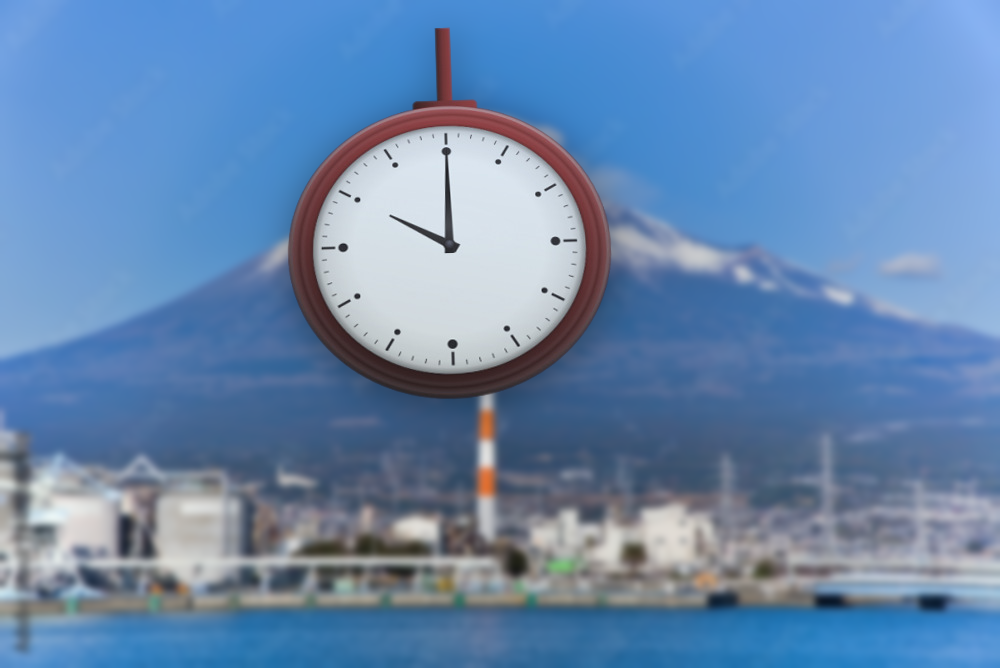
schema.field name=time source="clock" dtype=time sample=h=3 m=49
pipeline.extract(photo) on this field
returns h=10 m=0
